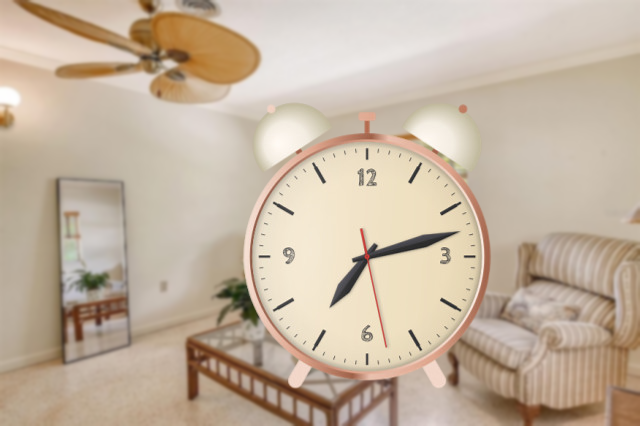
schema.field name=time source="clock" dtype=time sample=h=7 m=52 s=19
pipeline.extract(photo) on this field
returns h=7 m=12 s=28
